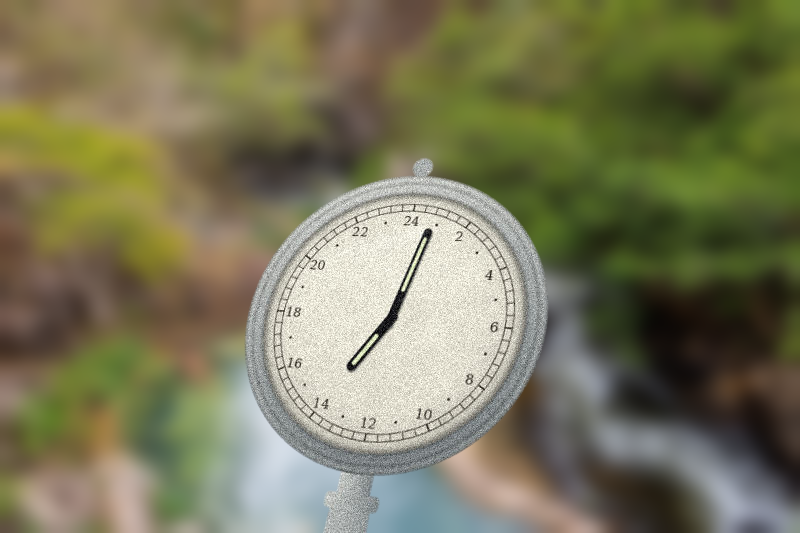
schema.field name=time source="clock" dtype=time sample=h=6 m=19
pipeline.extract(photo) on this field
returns h=14 m=2
